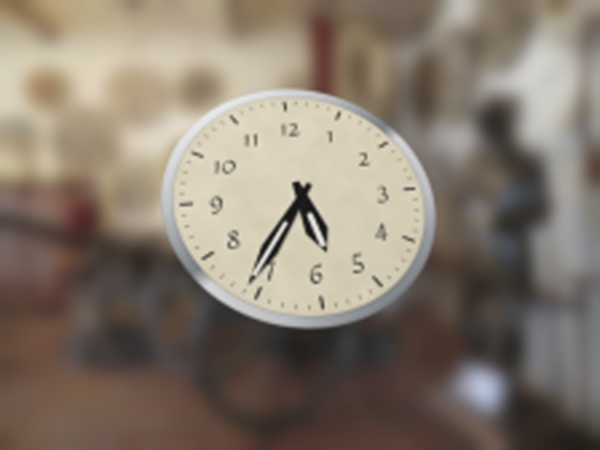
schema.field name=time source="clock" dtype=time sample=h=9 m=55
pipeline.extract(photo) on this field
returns h=5 m=36
